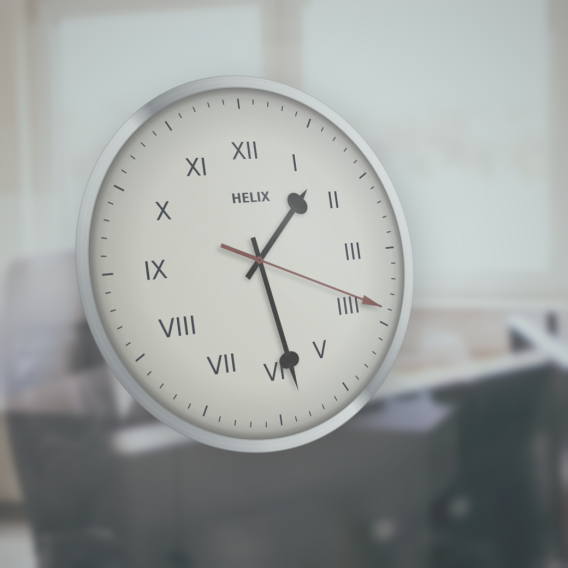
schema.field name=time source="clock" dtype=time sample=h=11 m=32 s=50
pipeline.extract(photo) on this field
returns h=1 m=28 s=19
